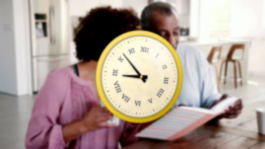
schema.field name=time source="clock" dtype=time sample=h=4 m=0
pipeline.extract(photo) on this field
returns h=8 m=52
